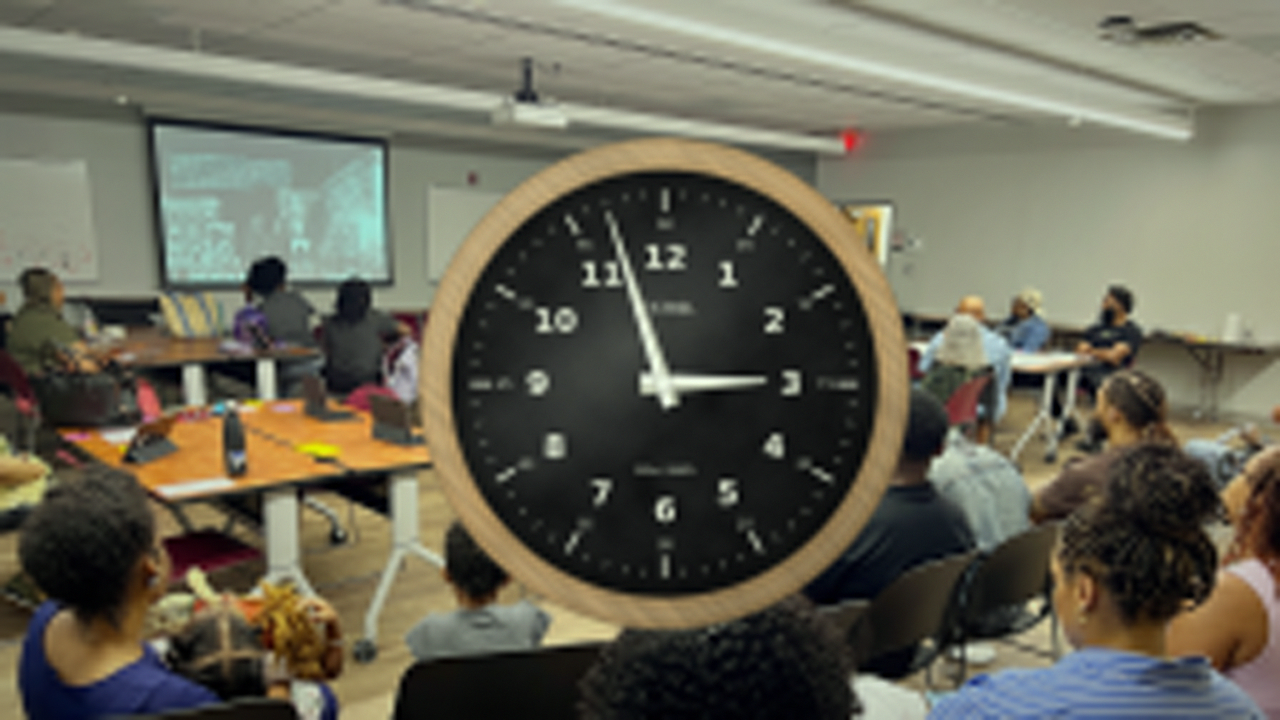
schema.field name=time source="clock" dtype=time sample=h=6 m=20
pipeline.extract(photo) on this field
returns h=2 m=57
